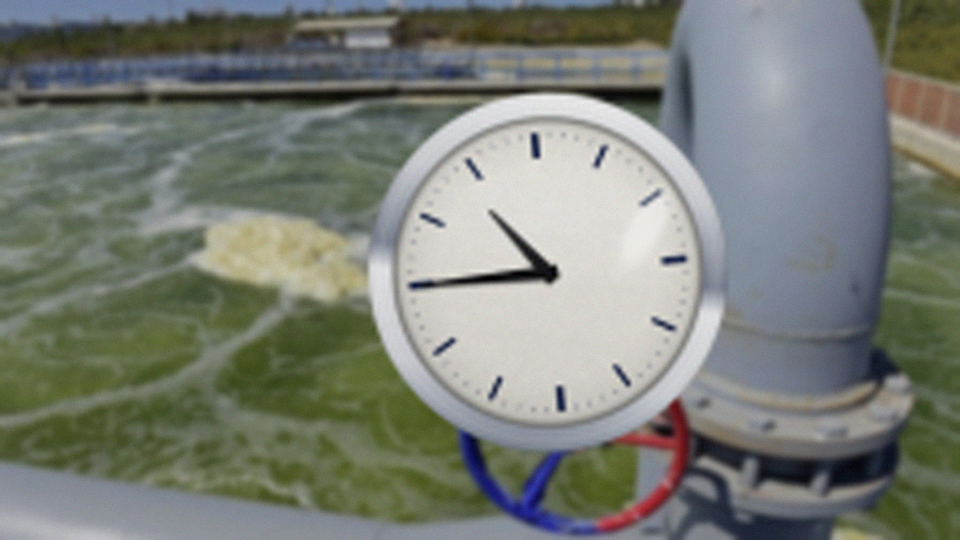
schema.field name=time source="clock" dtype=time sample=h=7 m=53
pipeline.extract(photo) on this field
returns h=10 m=45
